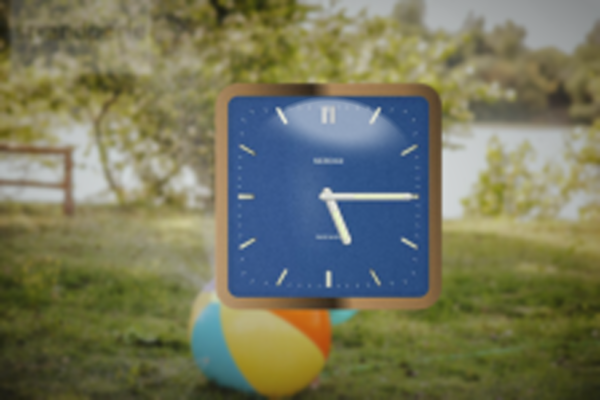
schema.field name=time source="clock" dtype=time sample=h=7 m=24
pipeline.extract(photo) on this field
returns h=5 m=15
